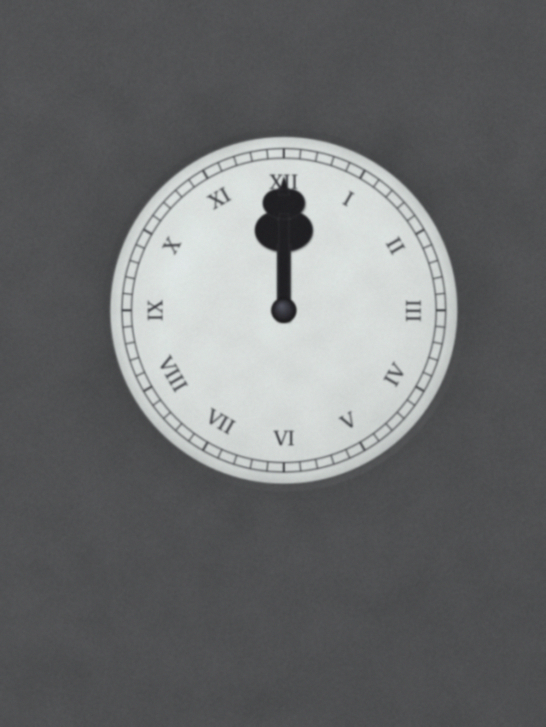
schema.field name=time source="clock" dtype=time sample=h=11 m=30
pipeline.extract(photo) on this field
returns h=12 m=0
